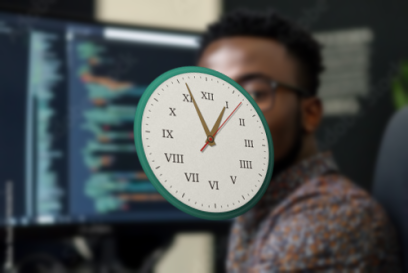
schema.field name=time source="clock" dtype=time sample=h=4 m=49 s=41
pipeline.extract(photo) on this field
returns h=12 m=56 s=7
